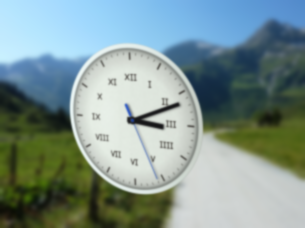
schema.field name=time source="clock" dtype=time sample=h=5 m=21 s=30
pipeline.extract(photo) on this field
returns h=3 m=11 s=26
